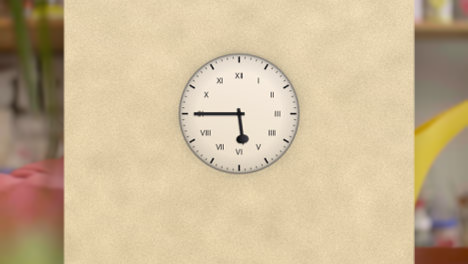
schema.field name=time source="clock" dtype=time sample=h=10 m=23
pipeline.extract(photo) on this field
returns h=5 m=45
